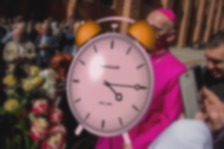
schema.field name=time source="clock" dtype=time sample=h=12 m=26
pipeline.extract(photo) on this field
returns h=4 m=15
